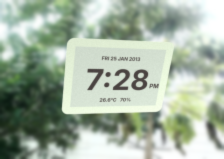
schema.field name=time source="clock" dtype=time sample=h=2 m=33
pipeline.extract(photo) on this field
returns h=7 m=28
